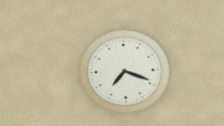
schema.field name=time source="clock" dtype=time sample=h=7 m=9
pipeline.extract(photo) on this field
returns h=7 m=19
